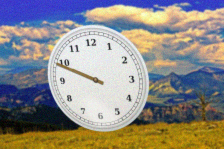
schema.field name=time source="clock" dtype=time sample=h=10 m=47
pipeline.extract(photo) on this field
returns h=9 m=49
